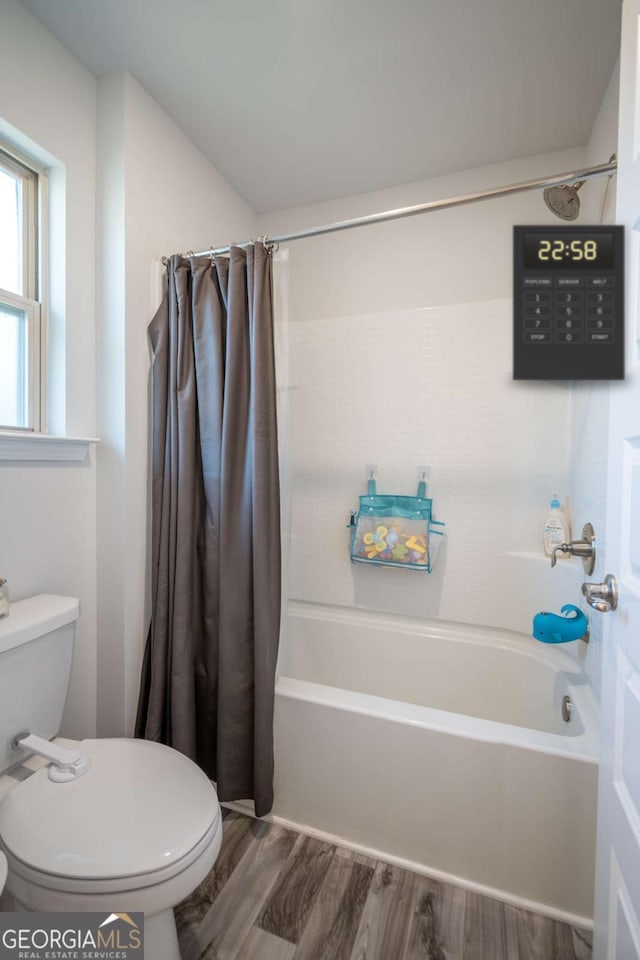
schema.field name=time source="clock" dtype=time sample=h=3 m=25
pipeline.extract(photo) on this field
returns h=22 m=58
